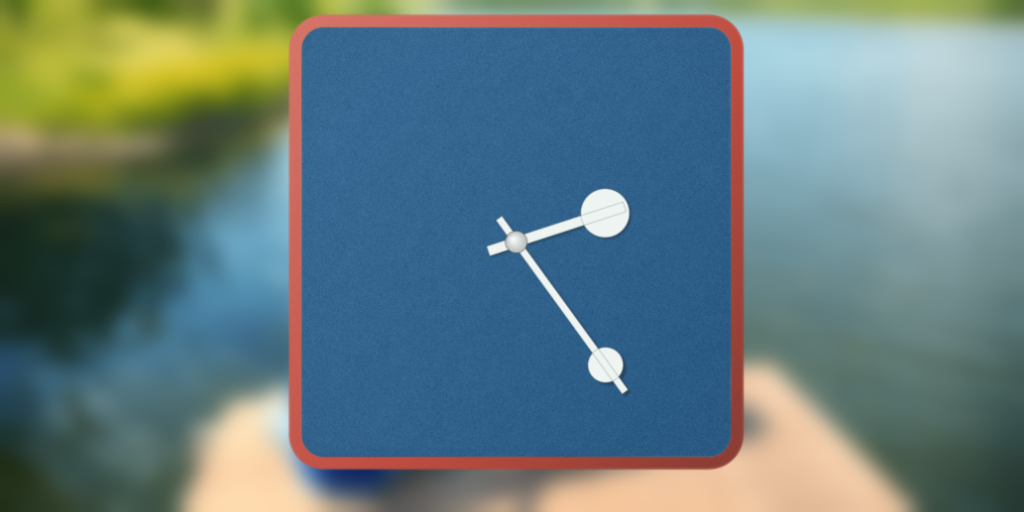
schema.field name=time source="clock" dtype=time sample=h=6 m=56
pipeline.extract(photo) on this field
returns h=2 m=24
